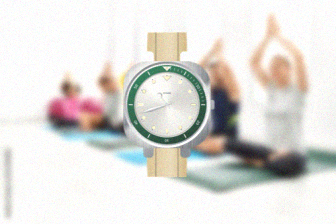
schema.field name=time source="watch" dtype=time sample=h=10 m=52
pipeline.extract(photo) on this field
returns h=10 m=42
